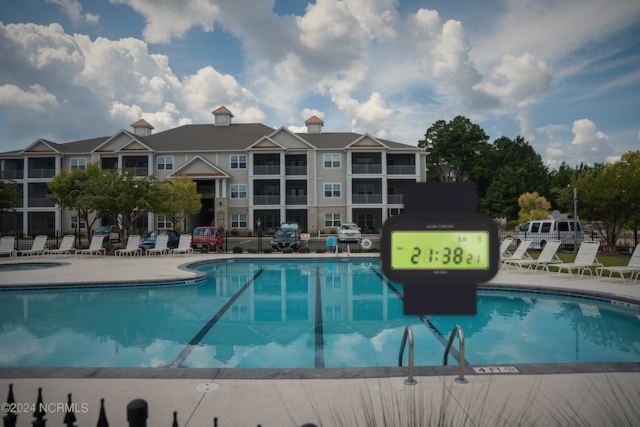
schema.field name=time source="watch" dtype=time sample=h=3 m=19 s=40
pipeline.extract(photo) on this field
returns h=21 m=38 s=21
